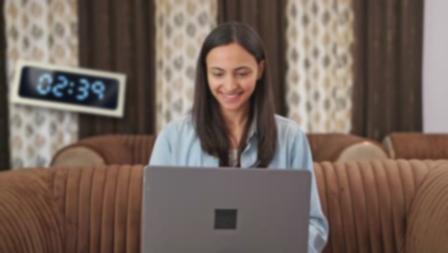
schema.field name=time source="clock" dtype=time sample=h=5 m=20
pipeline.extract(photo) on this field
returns h=2 m=39
